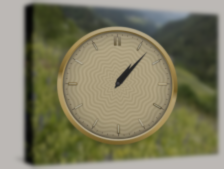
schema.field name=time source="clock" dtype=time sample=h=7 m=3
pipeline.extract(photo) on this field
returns h=1 m=7
